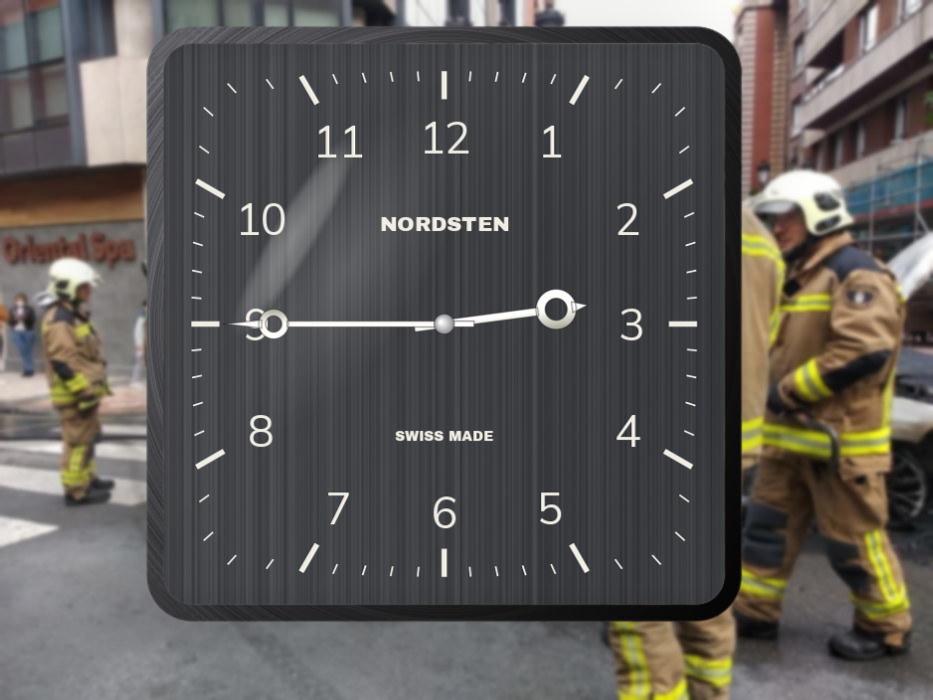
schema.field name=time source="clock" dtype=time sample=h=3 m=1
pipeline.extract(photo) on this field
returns h=2 m=45
